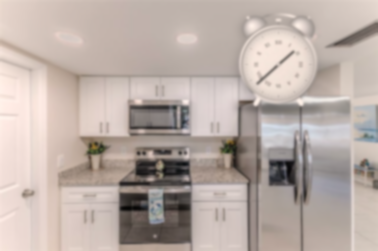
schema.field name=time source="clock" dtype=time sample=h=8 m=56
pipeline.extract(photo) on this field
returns h=1 m=38
